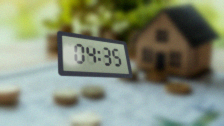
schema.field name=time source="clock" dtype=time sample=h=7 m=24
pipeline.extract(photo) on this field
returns h=4 m=35
